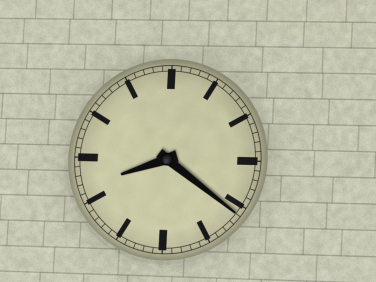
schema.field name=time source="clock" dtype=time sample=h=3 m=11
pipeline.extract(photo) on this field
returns h=8 m=21
